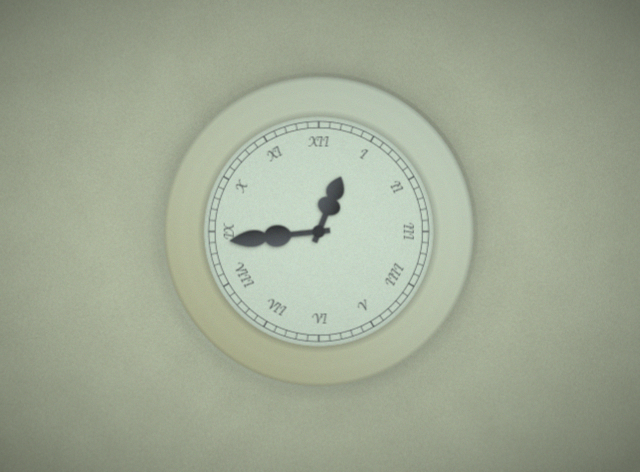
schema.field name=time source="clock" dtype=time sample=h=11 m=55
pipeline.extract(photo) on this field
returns h=12 m=44
